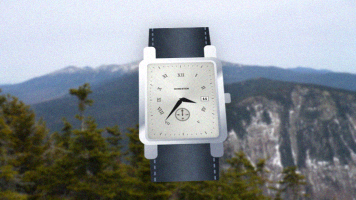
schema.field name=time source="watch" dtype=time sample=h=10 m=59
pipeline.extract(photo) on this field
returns h=3 m=36
